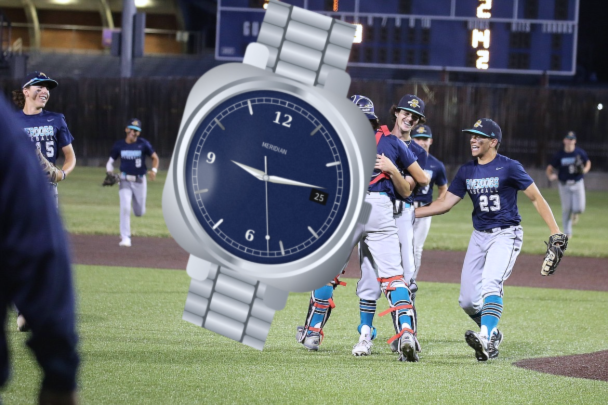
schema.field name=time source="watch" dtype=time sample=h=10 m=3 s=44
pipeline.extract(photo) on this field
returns h=9 m=13 s=27
